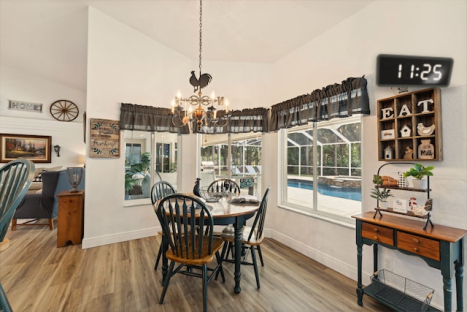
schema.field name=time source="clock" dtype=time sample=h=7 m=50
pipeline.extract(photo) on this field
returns h=11 m=25
